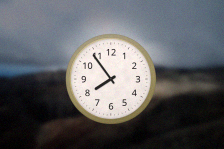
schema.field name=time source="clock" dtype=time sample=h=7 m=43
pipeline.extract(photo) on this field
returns h=7 m=54
